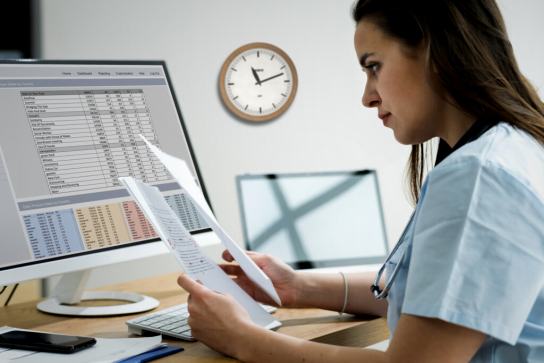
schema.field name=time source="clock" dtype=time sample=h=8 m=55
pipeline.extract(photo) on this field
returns h=11 m=12
